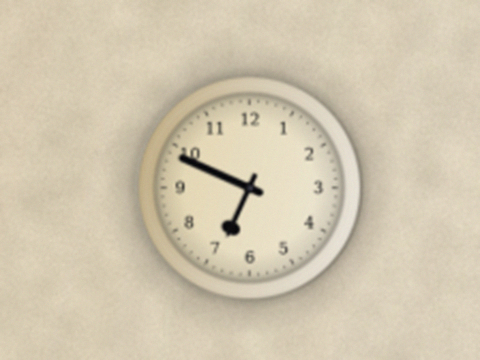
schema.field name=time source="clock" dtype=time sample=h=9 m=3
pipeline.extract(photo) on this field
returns h=6 m=49
